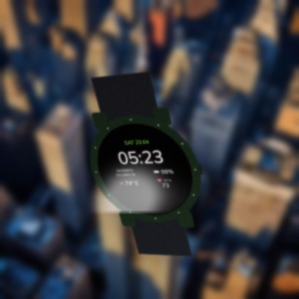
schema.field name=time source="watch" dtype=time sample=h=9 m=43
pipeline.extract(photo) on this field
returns h=5 m=23
